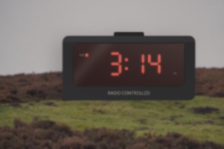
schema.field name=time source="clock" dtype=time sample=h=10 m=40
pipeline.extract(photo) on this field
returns h=3 m=14
